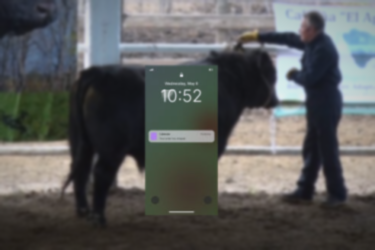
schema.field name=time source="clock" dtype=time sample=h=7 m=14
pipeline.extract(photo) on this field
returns h=10 m=52
